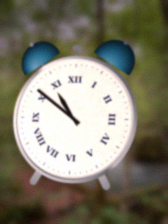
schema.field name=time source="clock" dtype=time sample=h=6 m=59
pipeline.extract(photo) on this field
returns h=10 m=51
